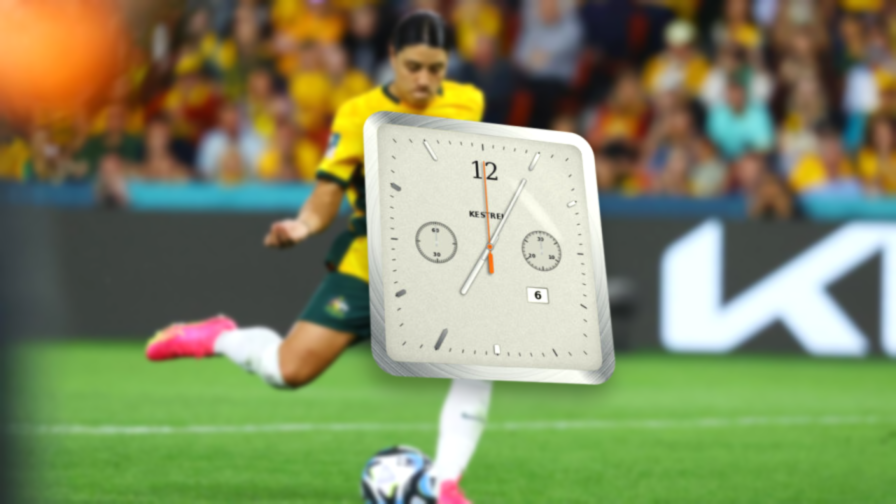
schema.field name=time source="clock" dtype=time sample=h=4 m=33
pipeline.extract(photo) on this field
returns h=7 m=5
